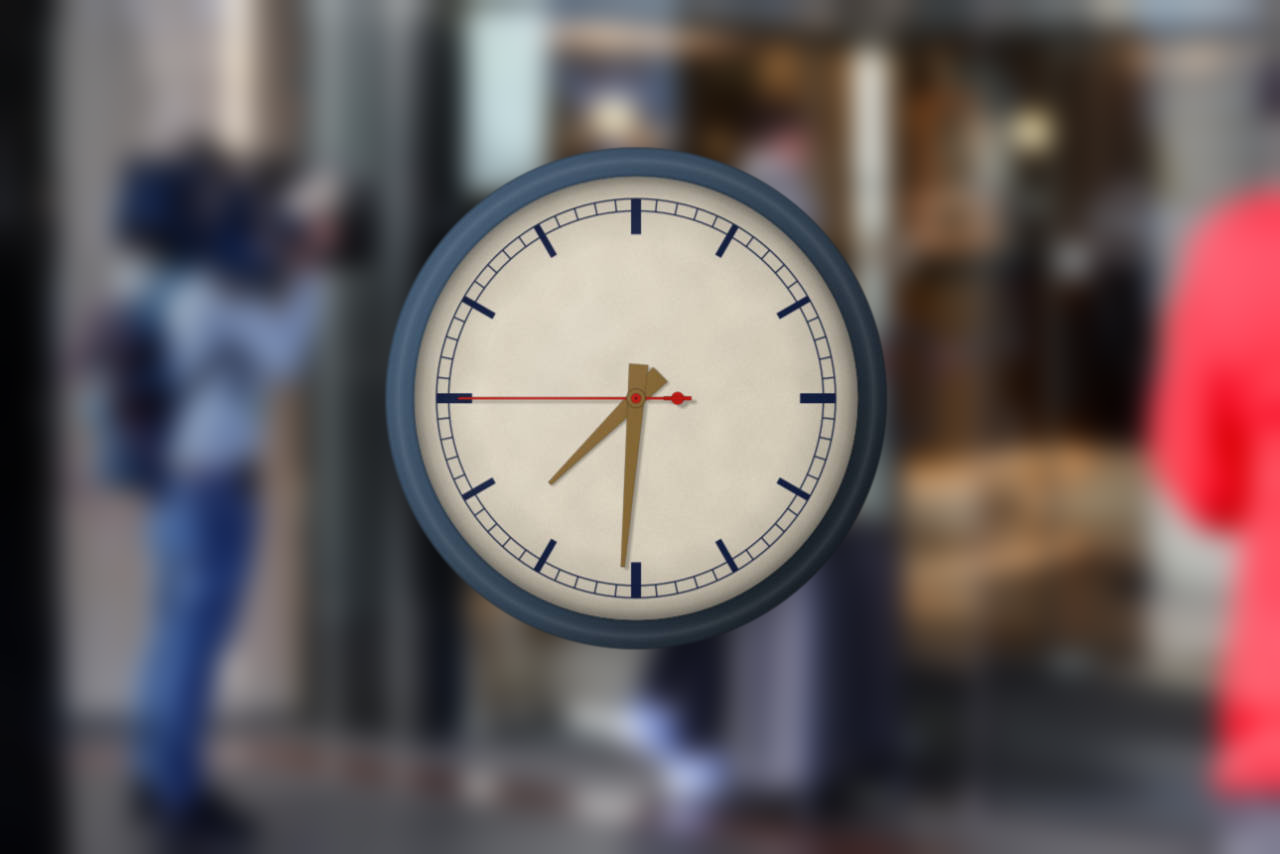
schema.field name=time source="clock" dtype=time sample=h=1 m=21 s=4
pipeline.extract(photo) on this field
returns h=7 m=30 s=45
